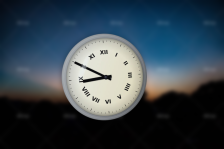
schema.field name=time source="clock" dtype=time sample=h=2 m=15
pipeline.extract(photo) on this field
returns h=8 m=50
